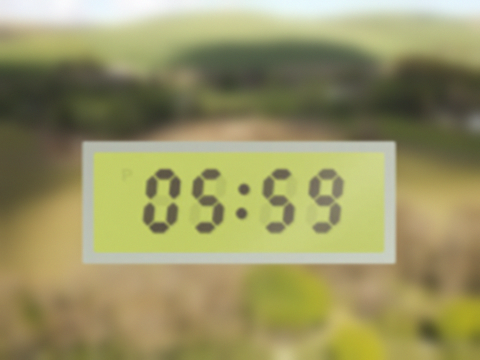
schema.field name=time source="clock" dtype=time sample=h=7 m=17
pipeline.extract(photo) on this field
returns h=5 m=59
